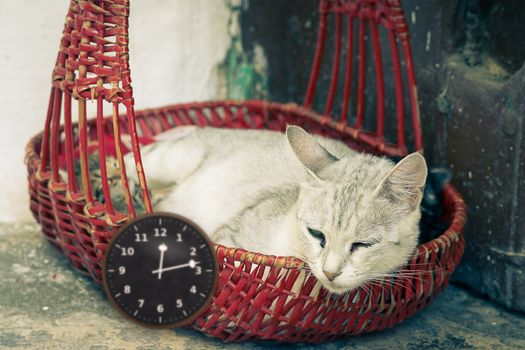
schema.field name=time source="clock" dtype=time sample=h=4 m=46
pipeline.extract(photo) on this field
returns h=12 m=13
